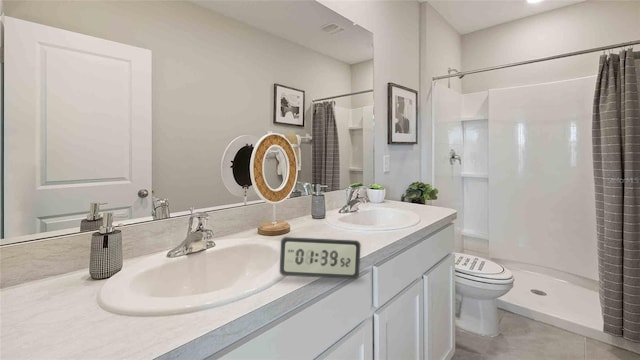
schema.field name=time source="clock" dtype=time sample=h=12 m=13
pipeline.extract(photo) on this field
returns h=1 m=39
